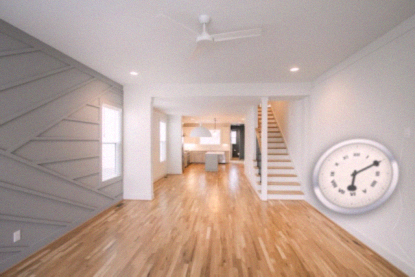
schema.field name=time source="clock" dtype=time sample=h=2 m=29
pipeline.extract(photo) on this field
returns h=6 m=10
